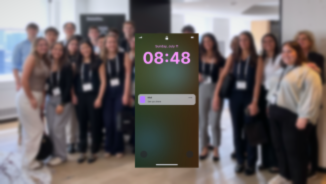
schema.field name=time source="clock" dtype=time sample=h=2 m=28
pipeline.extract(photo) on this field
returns h=8 m=48
